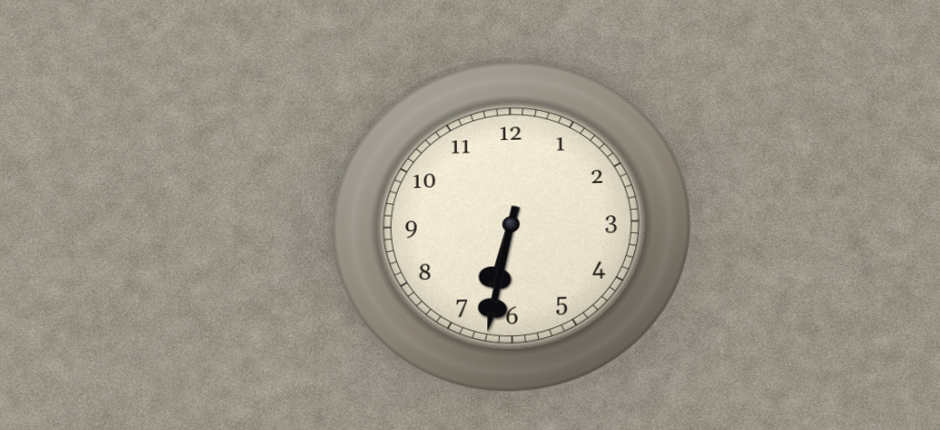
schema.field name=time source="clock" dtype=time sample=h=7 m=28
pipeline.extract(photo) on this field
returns h=6 m=32
